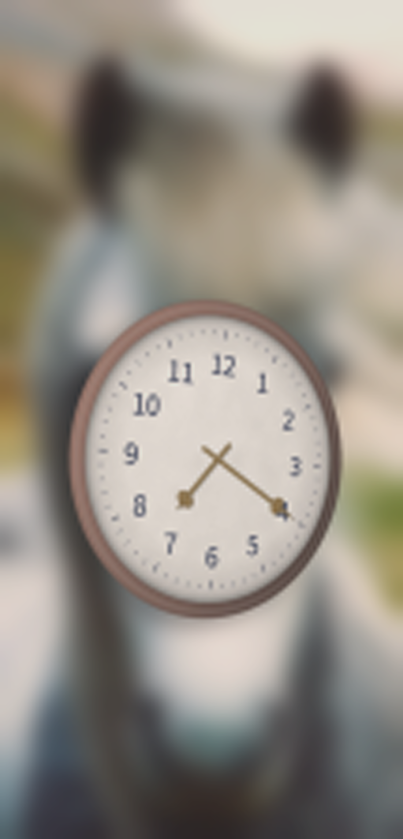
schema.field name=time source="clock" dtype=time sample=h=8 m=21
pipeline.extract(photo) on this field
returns h=7 m=20
